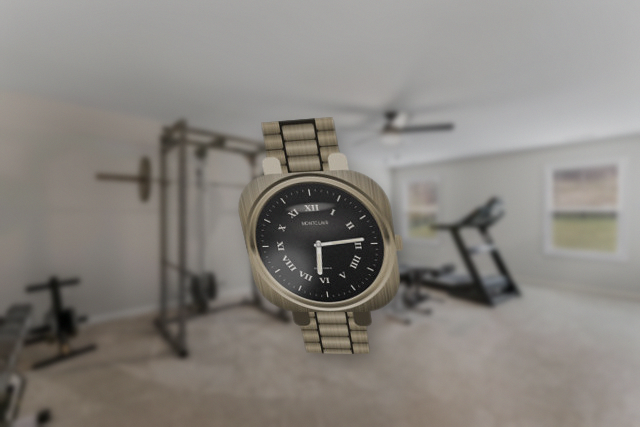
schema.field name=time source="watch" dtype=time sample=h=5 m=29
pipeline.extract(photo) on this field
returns h=6 m=14
